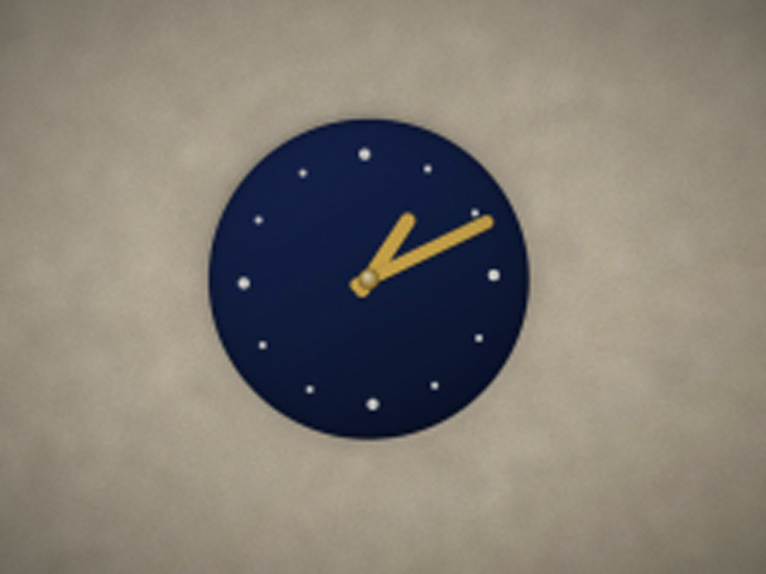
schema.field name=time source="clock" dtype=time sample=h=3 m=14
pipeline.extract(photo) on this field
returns h=1 m=11
